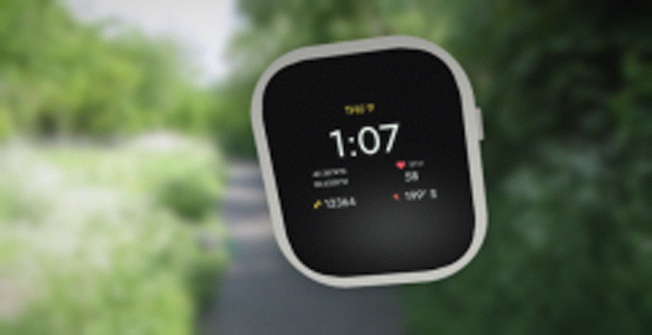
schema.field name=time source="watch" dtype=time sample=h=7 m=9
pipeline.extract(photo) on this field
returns h=1 m=7
